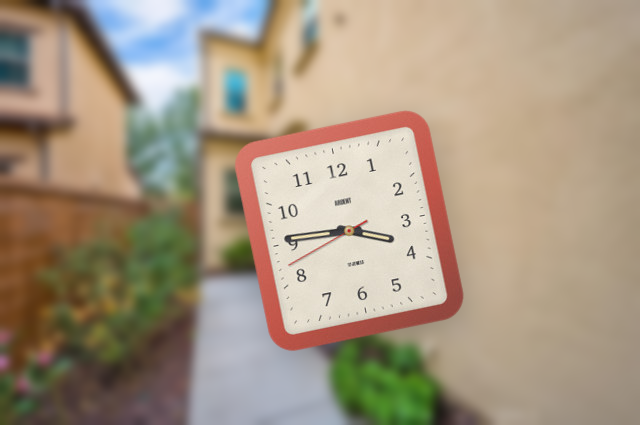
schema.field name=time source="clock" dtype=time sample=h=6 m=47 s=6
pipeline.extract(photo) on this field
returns h=3 m=45 s=42
